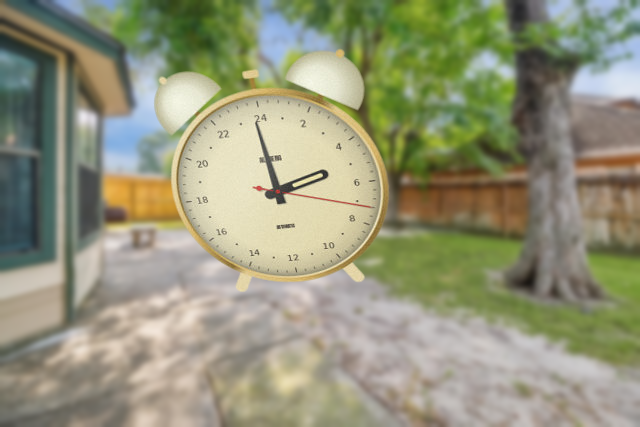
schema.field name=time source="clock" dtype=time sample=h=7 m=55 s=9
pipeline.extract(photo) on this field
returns h=4 m=59 s=18
